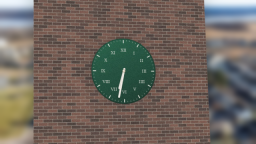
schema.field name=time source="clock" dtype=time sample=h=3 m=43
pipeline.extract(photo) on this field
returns h=6 m=32
